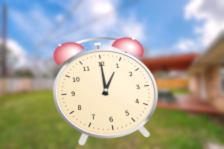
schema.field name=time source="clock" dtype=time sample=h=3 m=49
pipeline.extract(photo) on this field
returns h=1 m=0
